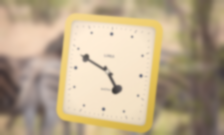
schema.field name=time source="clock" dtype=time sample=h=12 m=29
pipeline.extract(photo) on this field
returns h=4 m=49
